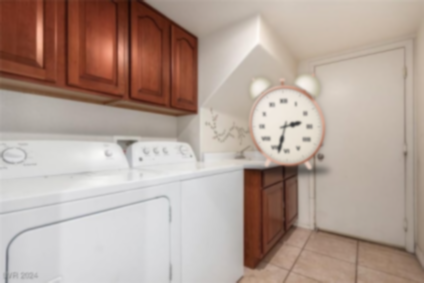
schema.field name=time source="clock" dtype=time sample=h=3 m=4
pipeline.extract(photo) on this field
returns h=2 m=33
